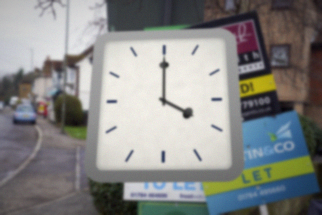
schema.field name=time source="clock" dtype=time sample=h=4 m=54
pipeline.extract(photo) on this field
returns h=4 m=0
